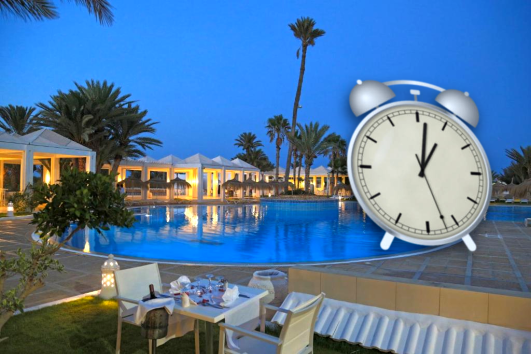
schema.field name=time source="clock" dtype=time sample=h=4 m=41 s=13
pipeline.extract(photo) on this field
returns h=1 m=1 s=27
